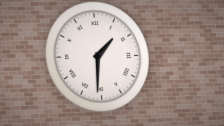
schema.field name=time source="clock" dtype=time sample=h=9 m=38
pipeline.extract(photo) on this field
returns h=1 m=31
